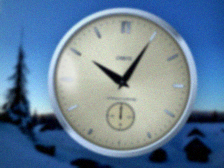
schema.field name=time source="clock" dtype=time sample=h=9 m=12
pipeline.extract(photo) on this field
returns h=10 m=5
